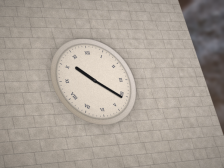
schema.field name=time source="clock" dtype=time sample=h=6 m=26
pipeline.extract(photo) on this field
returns h=10 m=21
